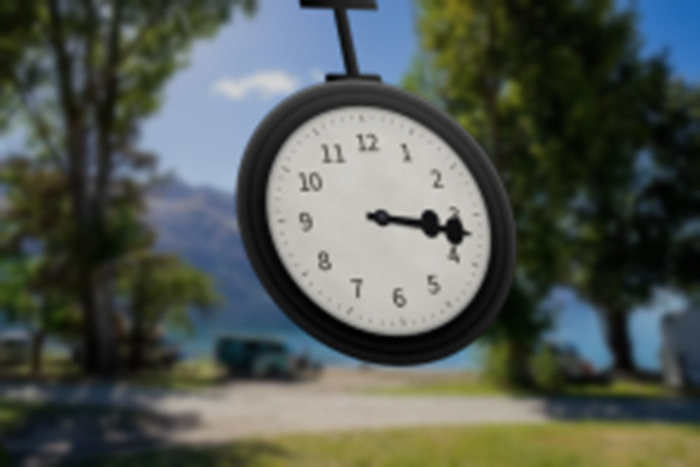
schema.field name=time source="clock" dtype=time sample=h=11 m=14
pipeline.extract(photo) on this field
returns h=3 m=17
